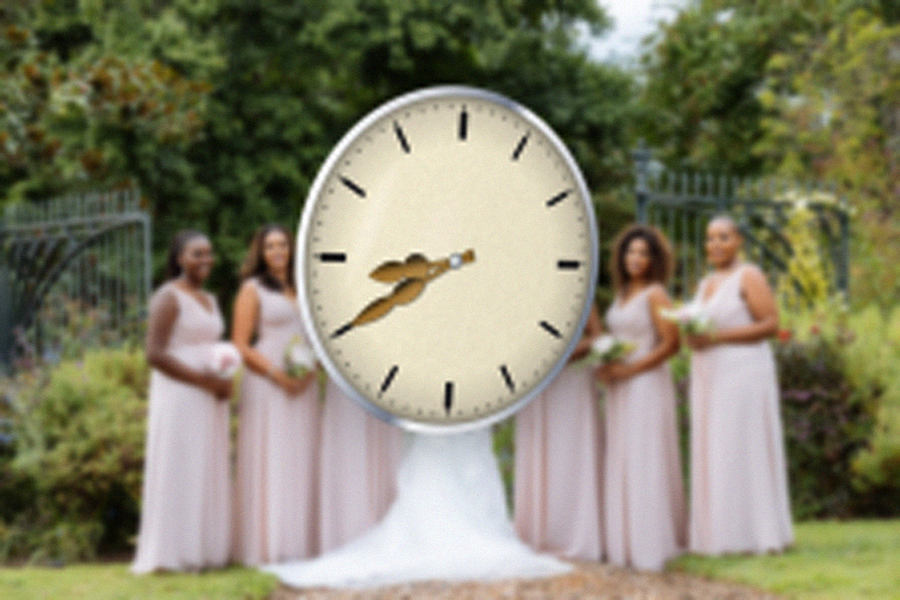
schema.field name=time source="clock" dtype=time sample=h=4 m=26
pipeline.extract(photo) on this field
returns h=8 m=40
